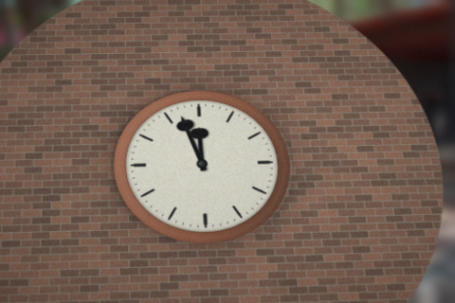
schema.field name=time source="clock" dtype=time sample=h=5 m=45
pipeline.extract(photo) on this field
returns h=11 m=57
